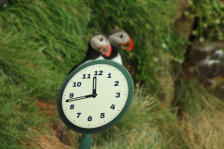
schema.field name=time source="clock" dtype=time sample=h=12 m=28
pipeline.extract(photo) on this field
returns h=11 m=43
